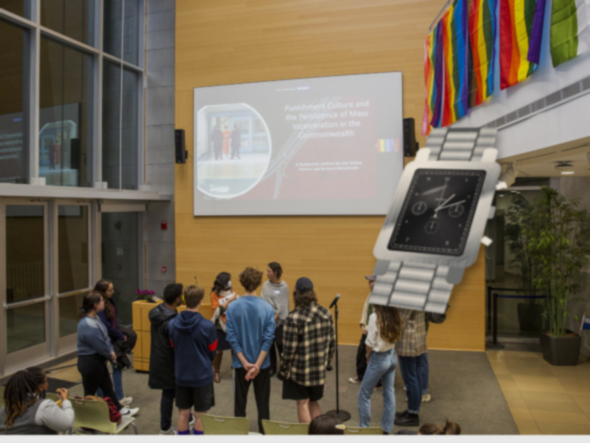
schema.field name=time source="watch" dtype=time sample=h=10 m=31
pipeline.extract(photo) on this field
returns h=1 m=11
